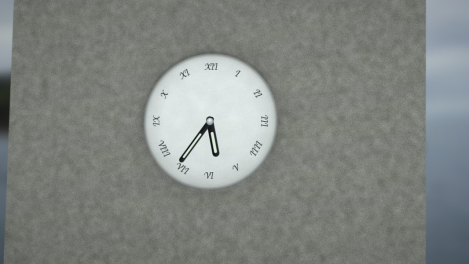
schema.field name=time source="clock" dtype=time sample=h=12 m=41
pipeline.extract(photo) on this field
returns h=5 m=36
